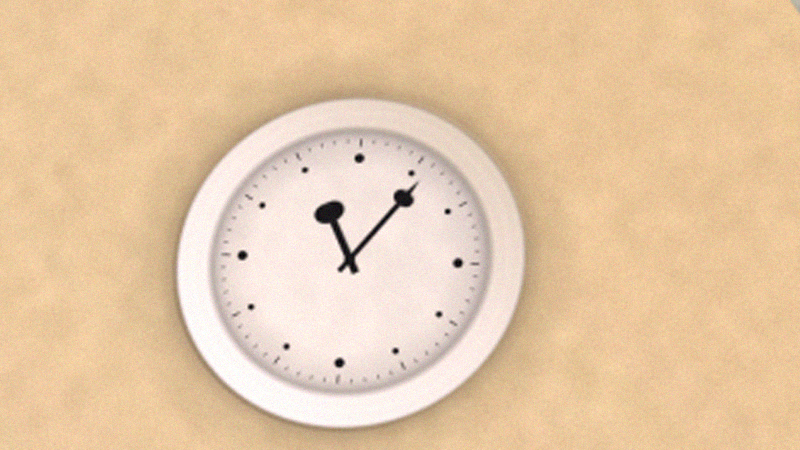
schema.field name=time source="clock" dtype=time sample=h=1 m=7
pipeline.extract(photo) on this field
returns h=11 m=6
